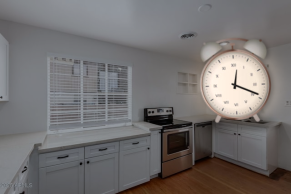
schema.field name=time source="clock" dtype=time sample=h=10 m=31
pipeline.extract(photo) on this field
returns h=12 m=19
